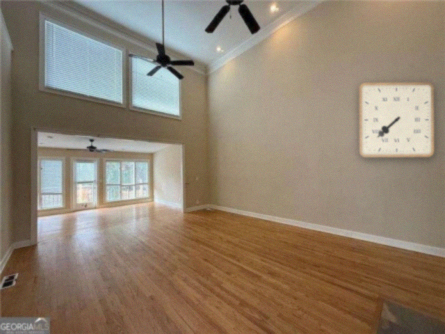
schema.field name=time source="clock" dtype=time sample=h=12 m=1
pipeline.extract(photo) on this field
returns h=7 m=38
